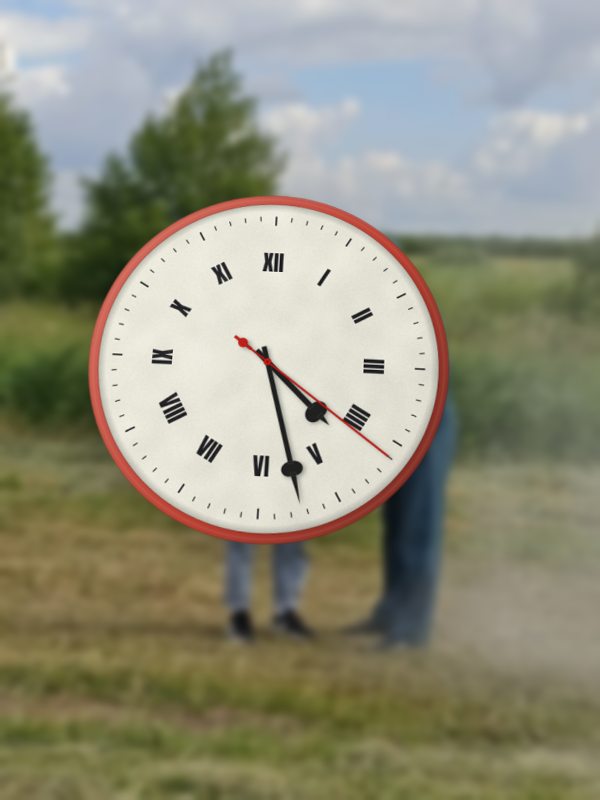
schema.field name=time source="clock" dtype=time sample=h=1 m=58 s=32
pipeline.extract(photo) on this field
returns h=4 m=27 s=21
